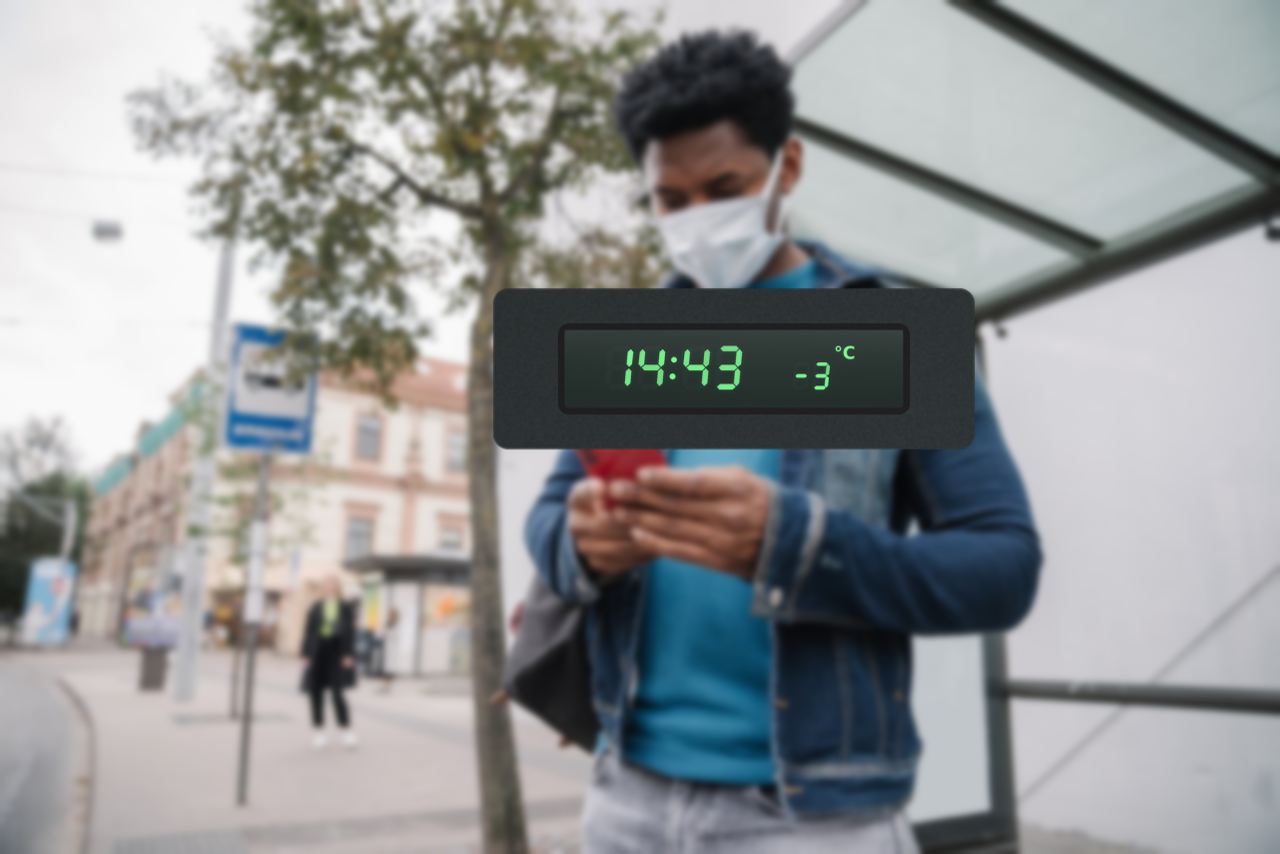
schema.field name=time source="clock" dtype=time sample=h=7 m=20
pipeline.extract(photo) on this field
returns h=14 m=43
